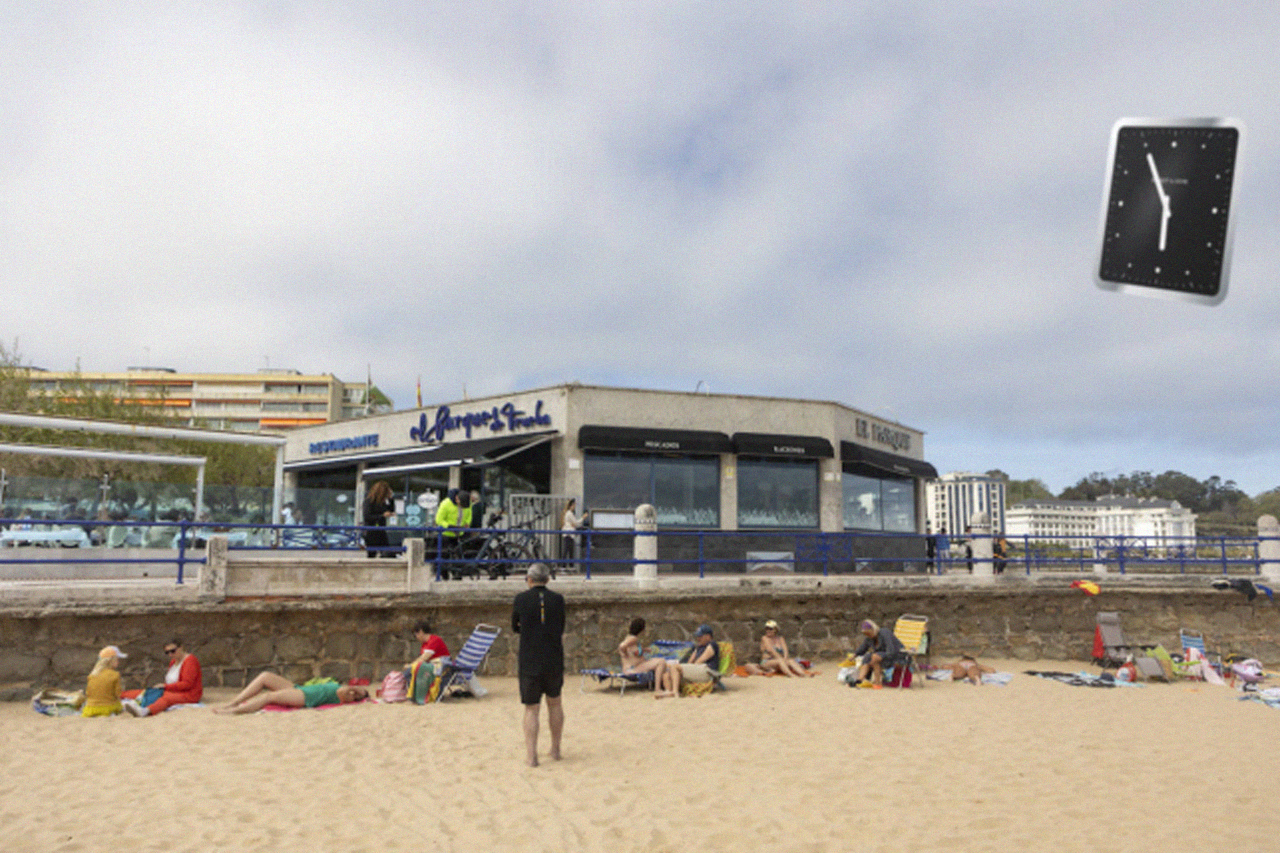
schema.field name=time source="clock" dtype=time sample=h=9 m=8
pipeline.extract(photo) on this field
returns h=5 m=55
